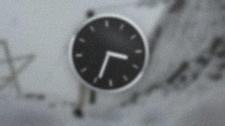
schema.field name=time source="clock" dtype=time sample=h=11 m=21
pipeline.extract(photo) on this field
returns h=3 m=34
